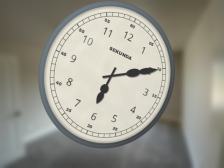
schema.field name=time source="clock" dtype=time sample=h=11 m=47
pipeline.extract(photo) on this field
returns h=6 m=10
